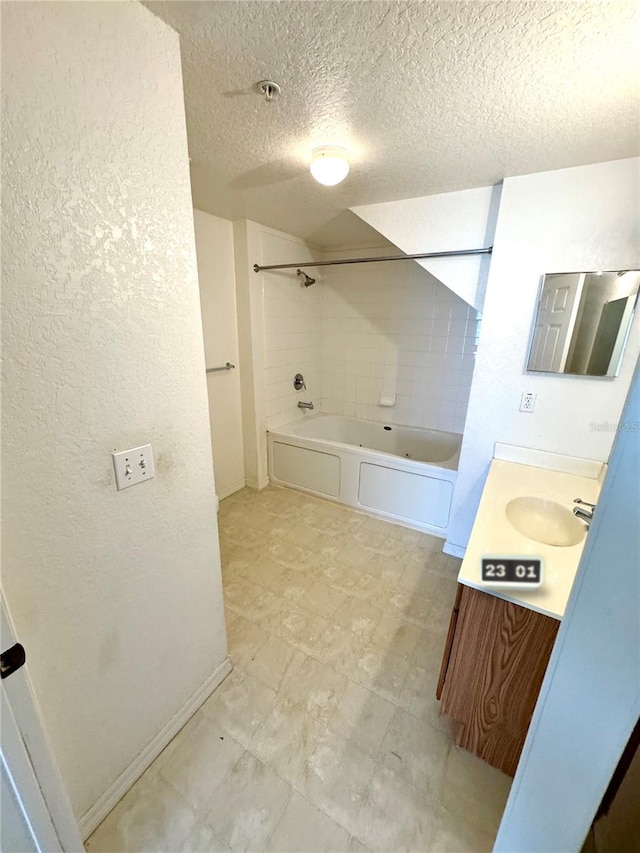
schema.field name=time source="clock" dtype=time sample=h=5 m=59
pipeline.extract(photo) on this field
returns h=23 m=1
